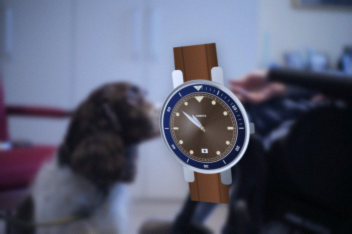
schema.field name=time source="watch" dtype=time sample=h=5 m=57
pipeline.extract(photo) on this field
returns h=10 m=52
